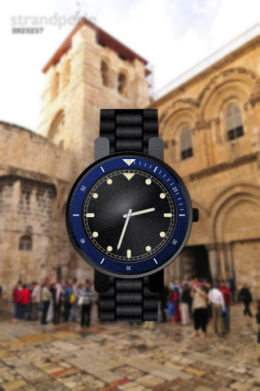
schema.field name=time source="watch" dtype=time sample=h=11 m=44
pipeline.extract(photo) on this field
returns h=2 m=33
